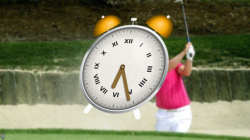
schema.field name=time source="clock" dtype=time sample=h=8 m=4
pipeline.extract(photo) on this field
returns h=6 m=26
